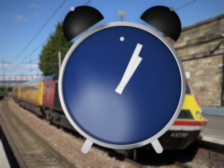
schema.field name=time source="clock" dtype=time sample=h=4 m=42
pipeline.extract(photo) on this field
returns h=1 m=4
